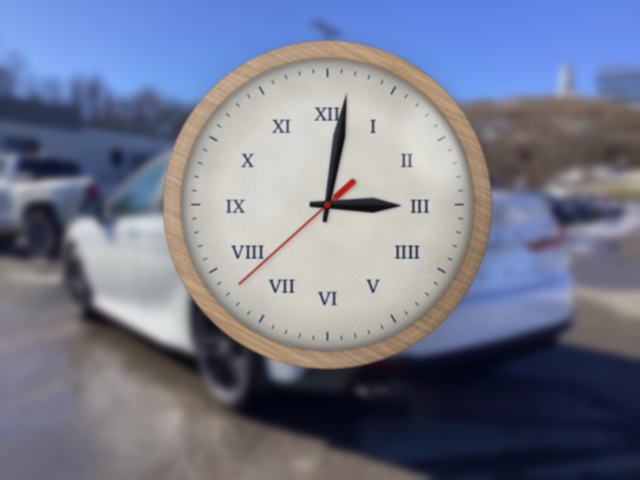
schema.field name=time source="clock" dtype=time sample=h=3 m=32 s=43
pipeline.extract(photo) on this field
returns h=3 m=1 s=38
